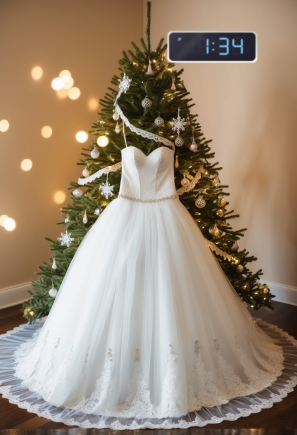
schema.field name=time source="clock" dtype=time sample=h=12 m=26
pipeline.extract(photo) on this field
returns h=1 m=34
